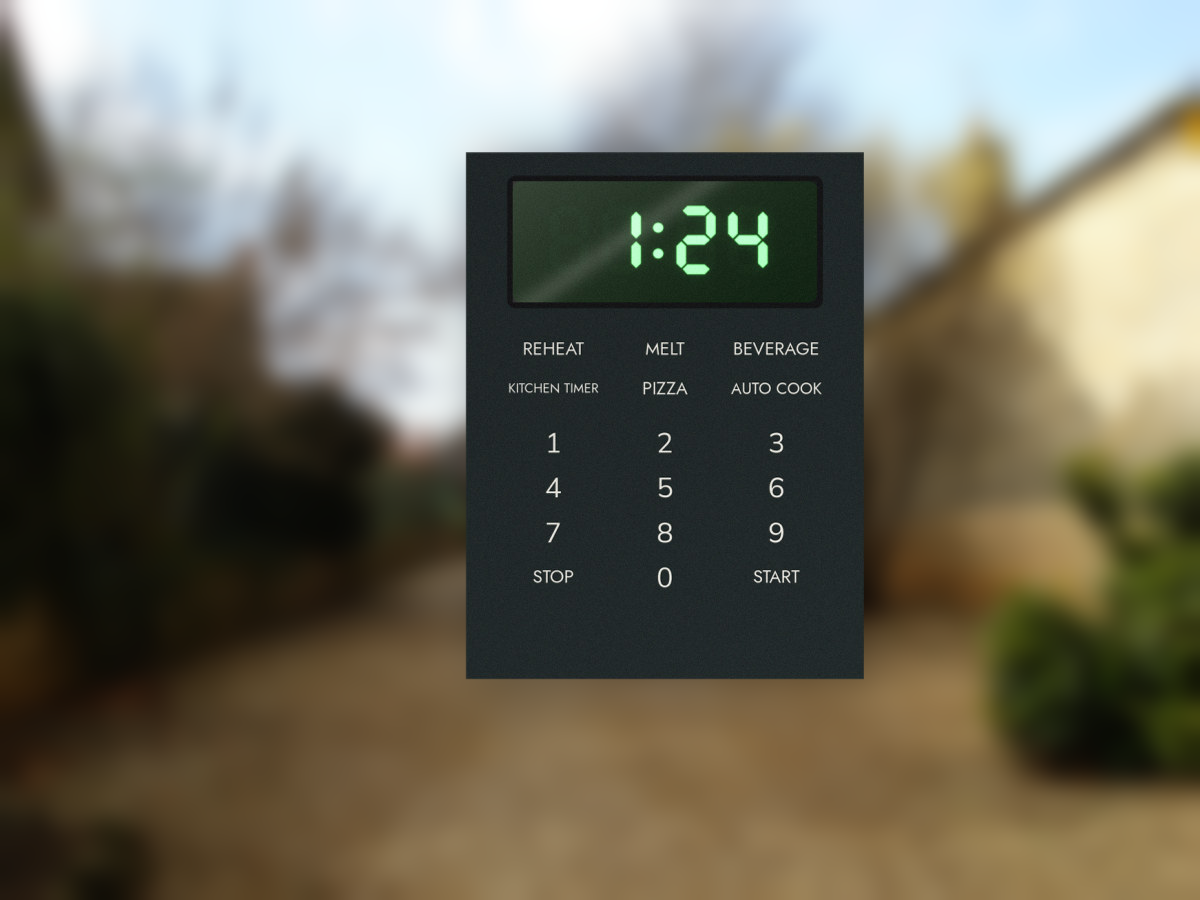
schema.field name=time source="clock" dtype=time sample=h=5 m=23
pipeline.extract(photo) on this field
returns h=1 m=24
